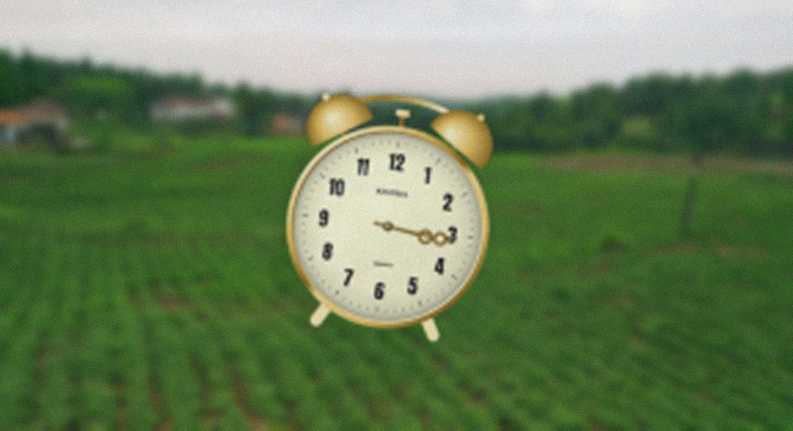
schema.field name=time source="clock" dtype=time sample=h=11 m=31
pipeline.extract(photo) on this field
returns h=3 m=16
